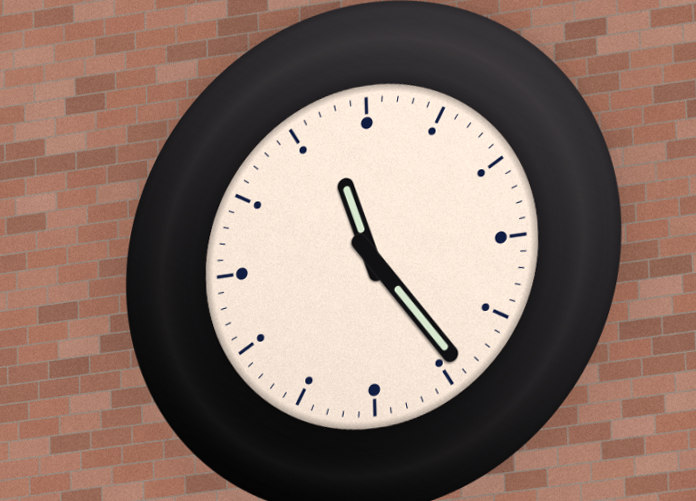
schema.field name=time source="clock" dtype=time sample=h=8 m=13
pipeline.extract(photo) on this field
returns h=11 m=24
